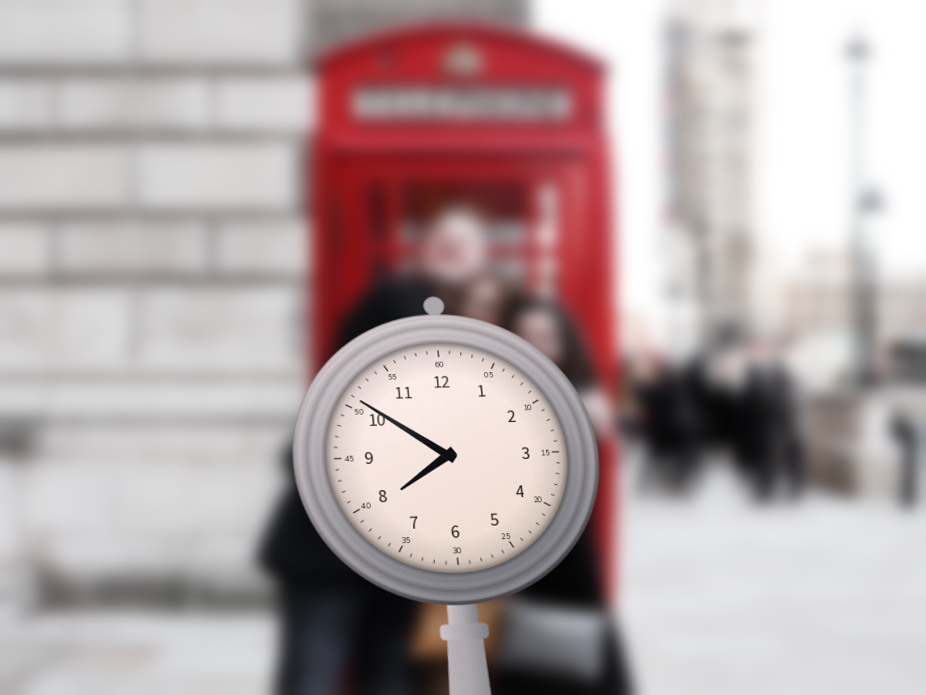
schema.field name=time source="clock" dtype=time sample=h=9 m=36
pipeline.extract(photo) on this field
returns h=7 m=51
